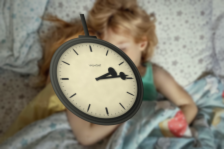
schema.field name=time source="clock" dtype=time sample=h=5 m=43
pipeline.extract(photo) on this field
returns h=2 m=14
